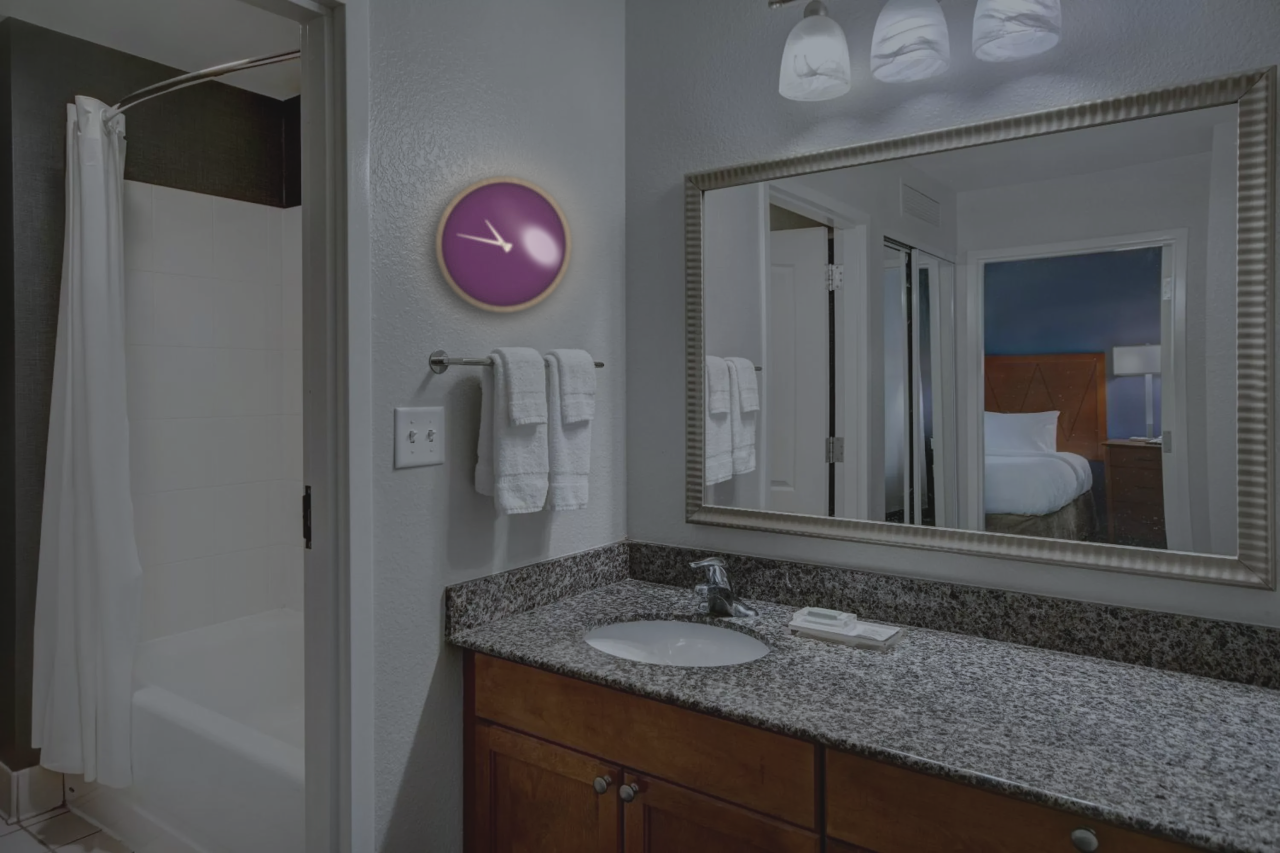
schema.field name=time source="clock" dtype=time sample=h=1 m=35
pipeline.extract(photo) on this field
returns h=10 m=47
